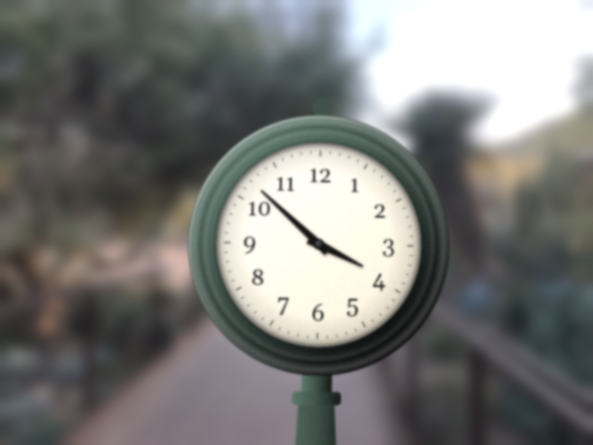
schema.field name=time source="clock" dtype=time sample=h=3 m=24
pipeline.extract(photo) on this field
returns h=3 m=52
